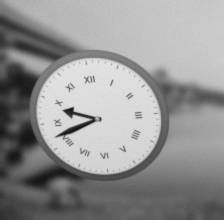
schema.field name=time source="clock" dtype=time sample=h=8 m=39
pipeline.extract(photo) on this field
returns h=9 m=42
